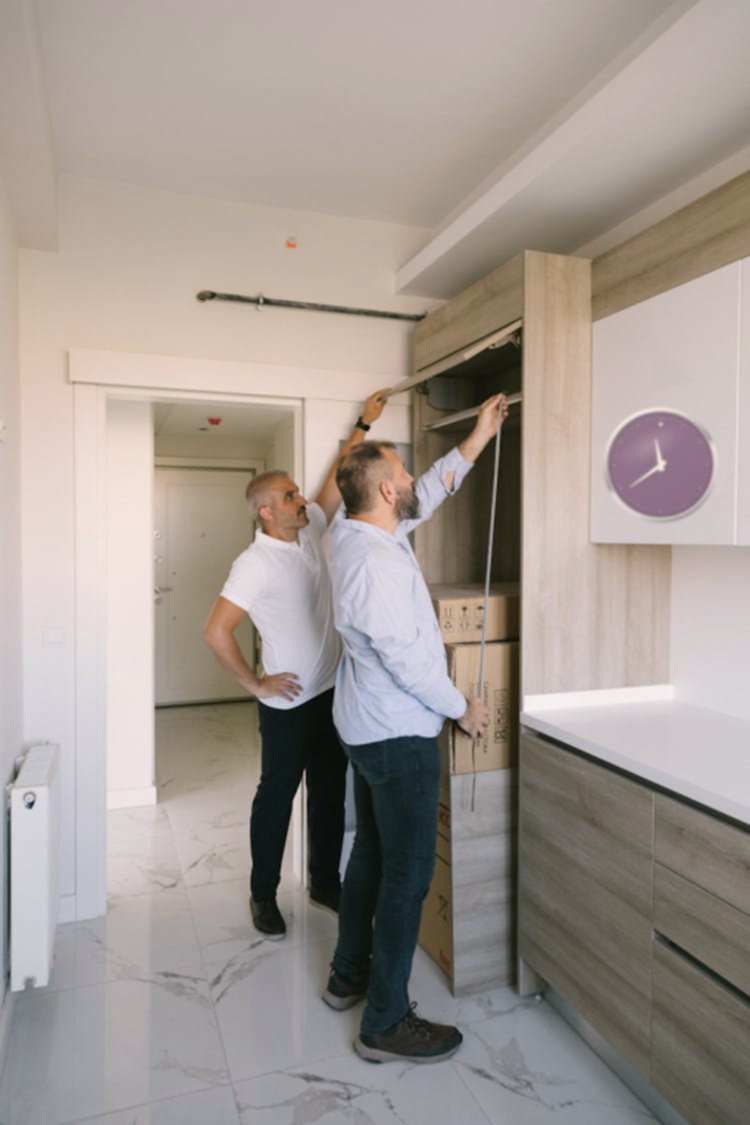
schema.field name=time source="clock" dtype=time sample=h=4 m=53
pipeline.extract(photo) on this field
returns h=11 m=39
